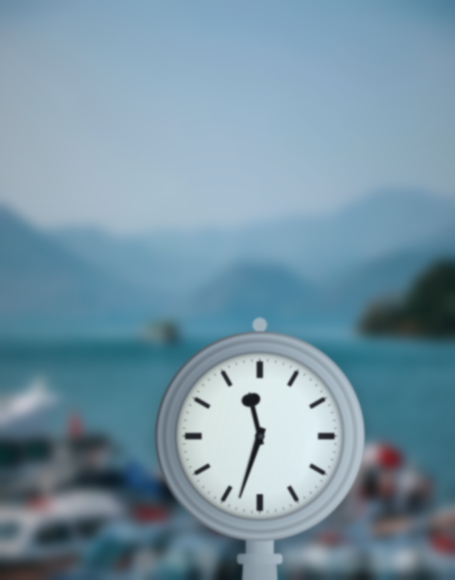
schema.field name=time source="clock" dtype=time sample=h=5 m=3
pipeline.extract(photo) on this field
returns h=11 m=33
